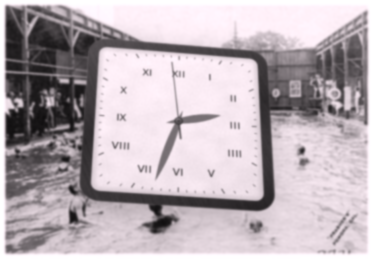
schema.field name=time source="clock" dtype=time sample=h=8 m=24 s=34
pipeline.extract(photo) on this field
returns h=2 m=32 s=59
